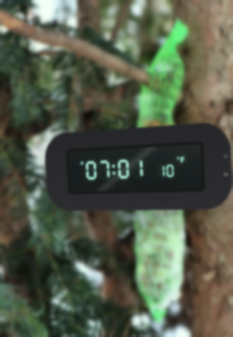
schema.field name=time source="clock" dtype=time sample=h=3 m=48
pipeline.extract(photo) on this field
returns h=7 m=1
